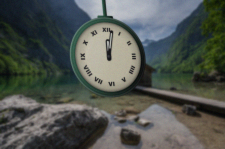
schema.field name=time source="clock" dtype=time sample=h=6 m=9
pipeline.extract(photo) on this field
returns h=12 m=2
